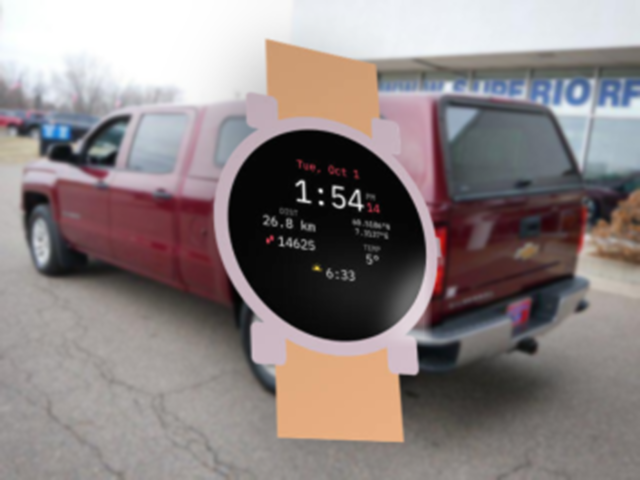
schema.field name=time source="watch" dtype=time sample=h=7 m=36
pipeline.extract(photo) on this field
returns h=1 m=54
